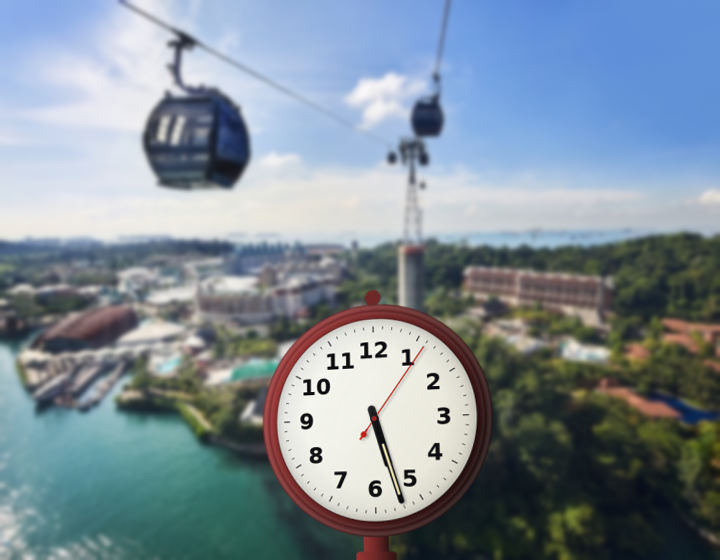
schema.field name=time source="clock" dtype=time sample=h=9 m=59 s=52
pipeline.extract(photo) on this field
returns h=5 m=27 s=6
